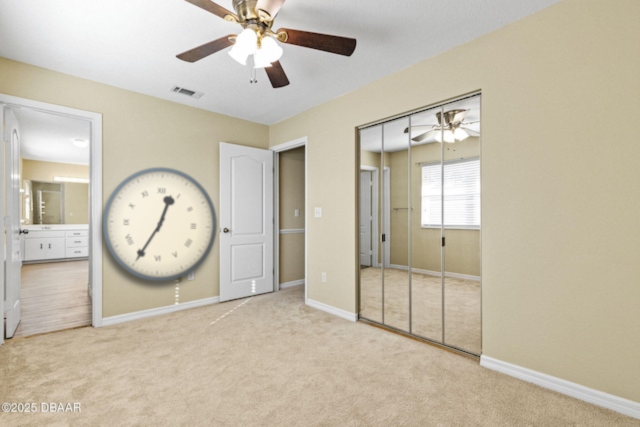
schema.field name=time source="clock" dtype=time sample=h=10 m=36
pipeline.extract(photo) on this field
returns h=12 m=35
